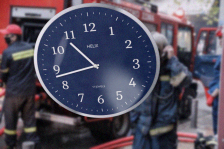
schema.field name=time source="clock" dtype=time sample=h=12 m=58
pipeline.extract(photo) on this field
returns h=10 m=43
